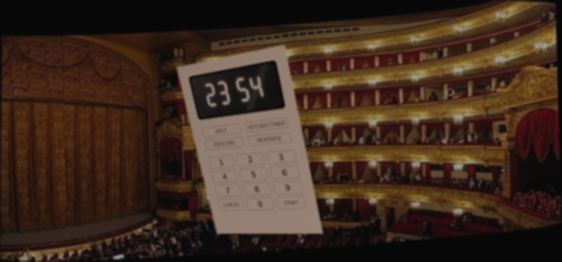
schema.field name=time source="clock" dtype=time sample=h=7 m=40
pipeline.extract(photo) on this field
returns h=23 m=54
